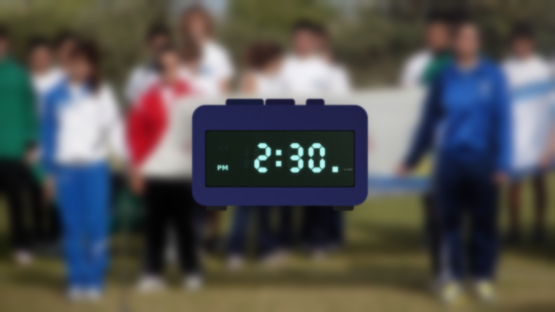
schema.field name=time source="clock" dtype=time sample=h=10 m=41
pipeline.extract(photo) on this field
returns h=2 m=30
